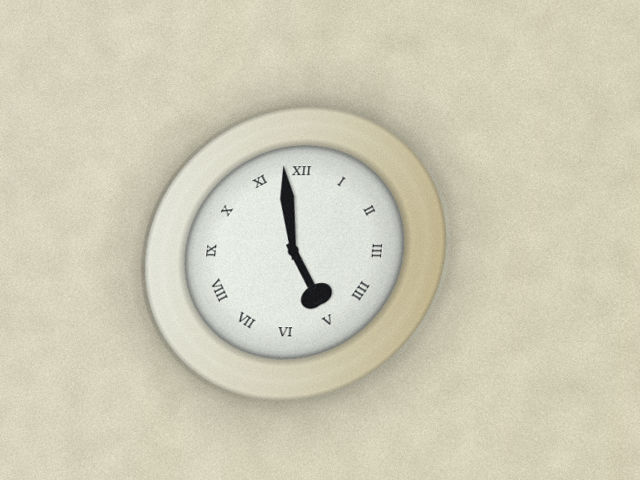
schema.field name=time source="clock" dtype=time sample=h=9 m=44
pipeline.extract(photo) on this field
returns h=4 m=58
